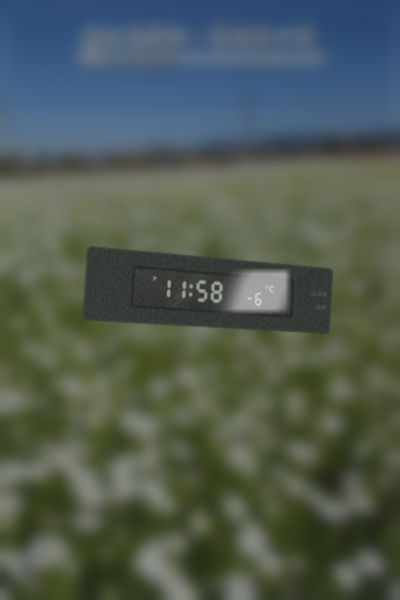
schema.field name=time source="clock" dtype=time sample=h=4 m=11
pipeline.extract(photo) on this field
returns h=11 m=58
